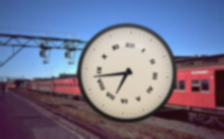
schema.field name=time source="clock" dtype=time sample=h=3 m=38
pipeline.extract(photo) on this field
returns h=6 m=43
